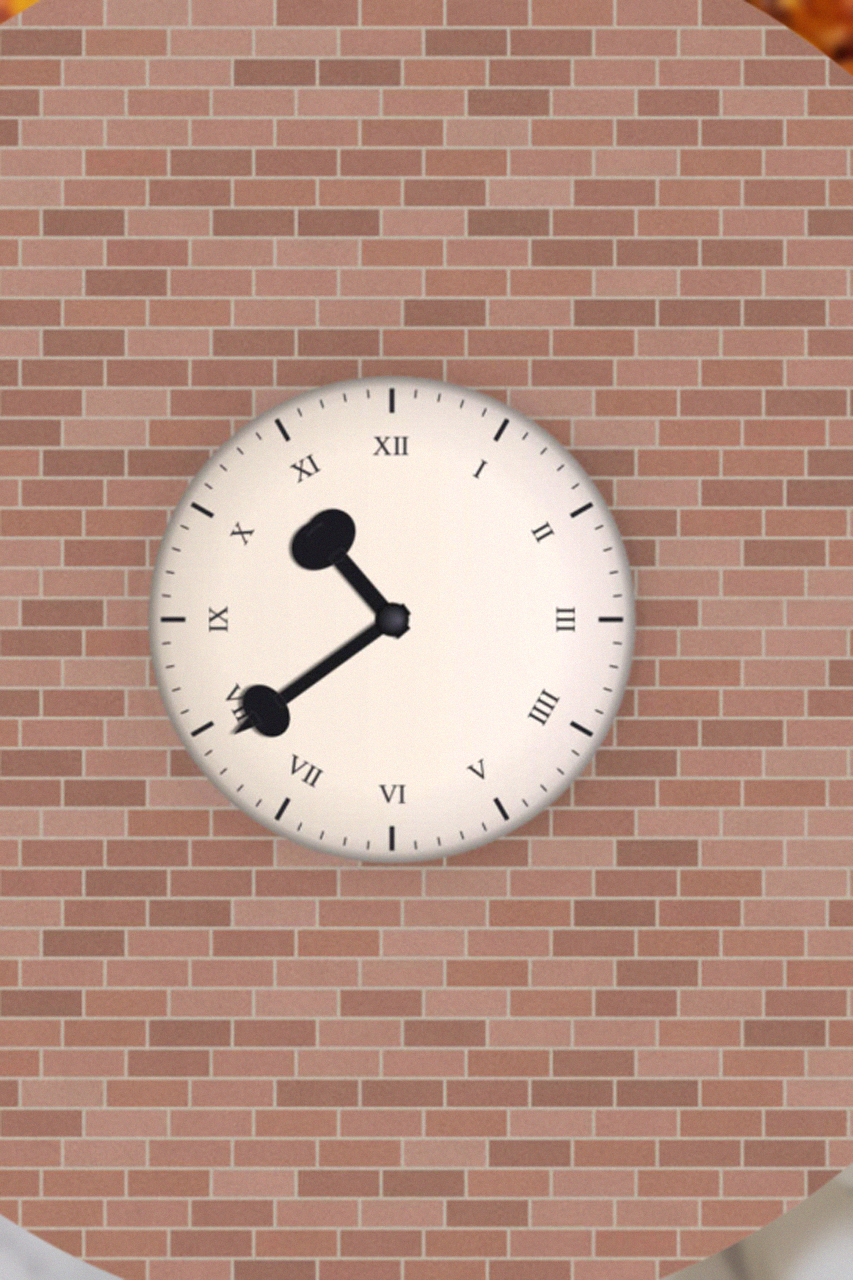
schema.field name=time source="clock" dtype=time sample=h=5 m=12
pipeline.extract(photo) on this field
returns h=10 m=39
